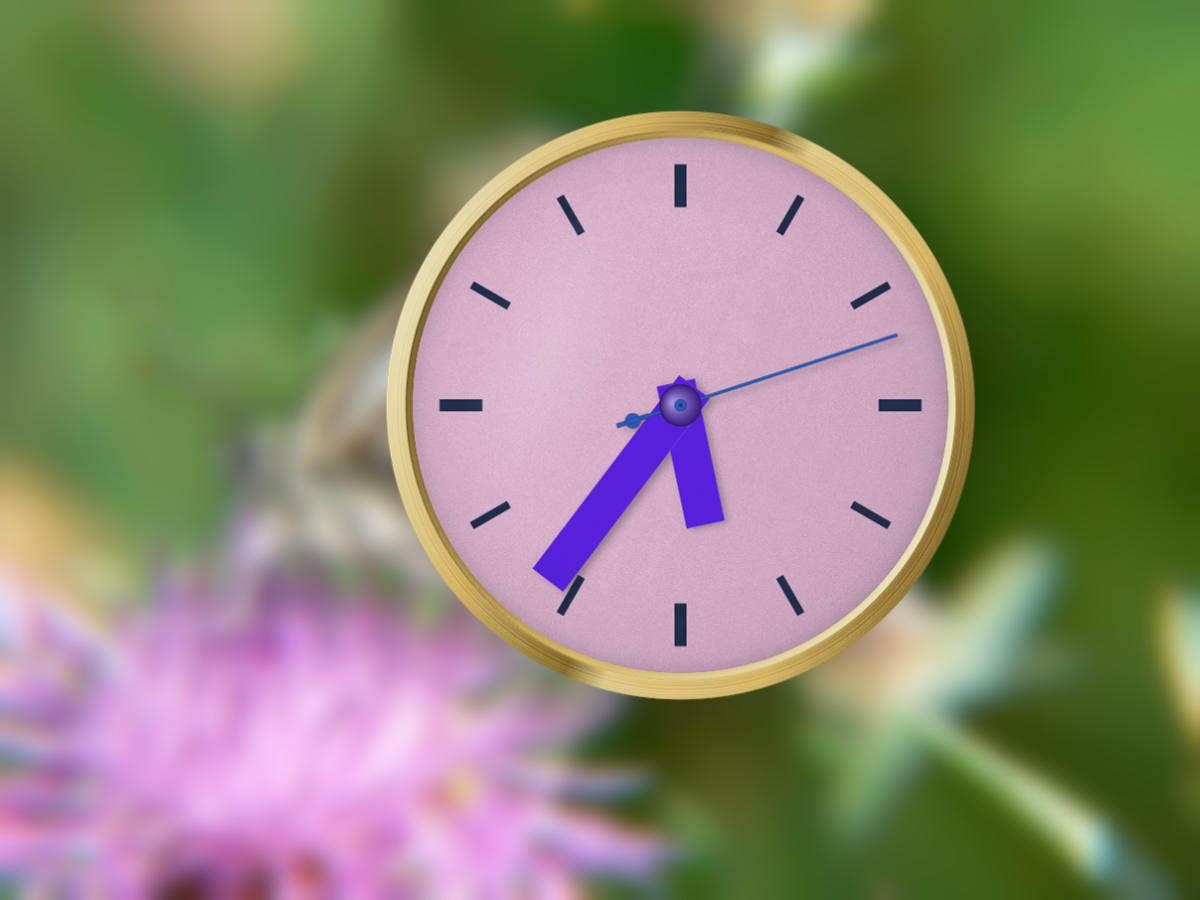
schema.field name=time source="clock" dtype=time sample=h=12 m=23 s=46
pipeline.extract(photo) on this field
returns h=5 m=36 s=12
